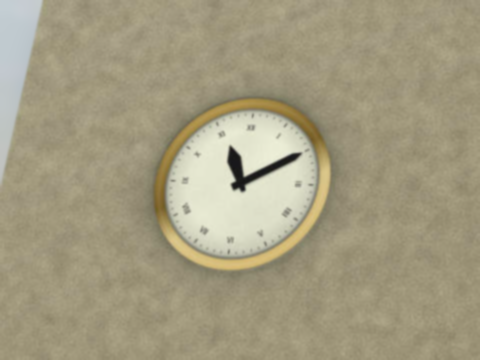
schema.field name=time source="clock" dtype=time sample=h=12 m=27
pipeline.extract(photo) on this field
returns h=11 m=10
